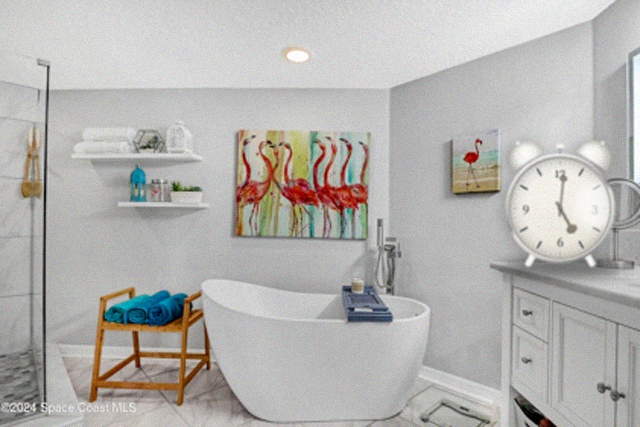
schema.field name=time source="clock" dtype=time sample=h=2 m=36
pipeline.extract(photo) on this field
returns h=5 m=1
